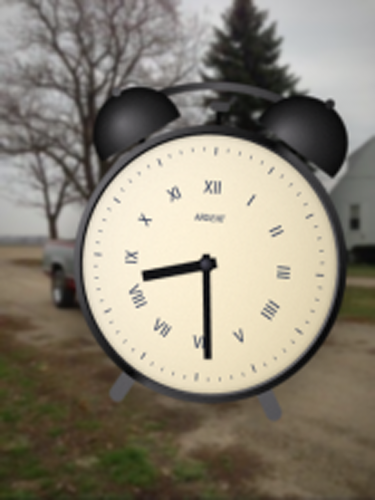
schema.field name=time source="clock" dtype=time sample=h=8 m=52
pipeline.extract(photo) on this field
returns h=8 m=29
